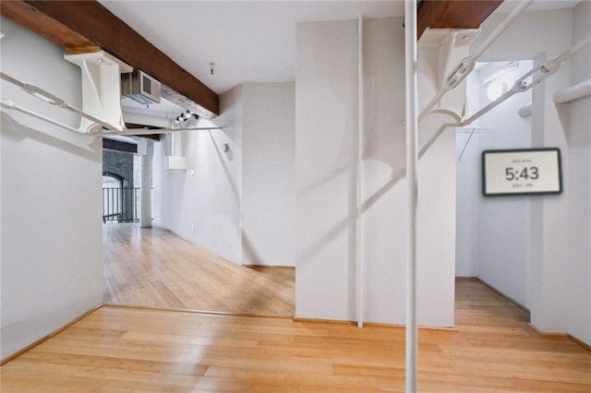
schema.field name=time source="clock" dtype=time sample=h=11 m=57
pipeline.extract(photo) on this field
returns h=5 m=43
